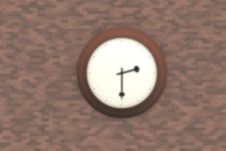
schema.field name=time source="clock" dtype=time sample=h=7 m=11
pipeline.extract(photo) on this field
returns h=2 m=30
